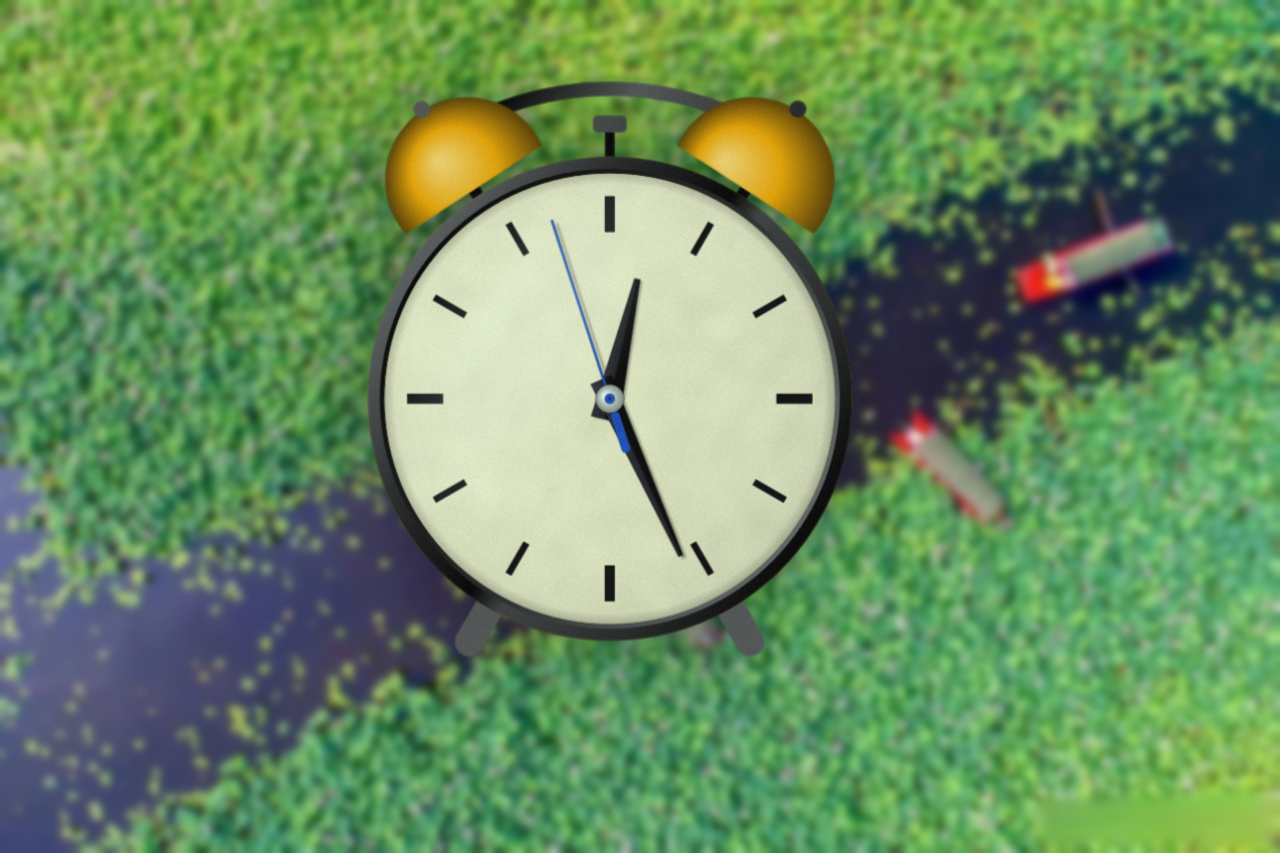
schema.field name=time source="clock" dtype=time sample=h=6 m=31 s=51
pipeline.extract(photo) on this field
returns h=12 m=25 s=57
